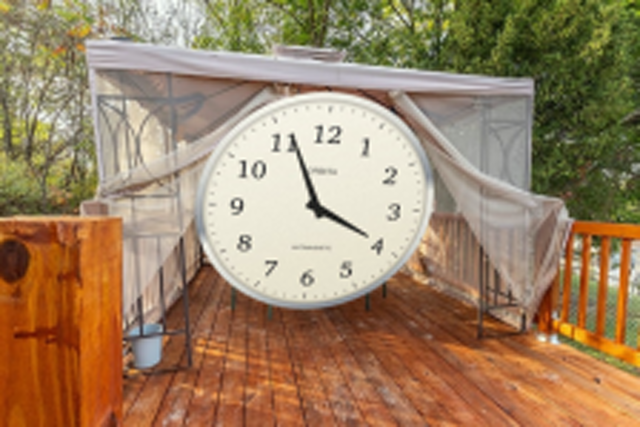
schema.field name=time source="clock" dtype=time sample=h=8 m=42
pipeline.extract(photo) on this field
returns h=3 m=56
